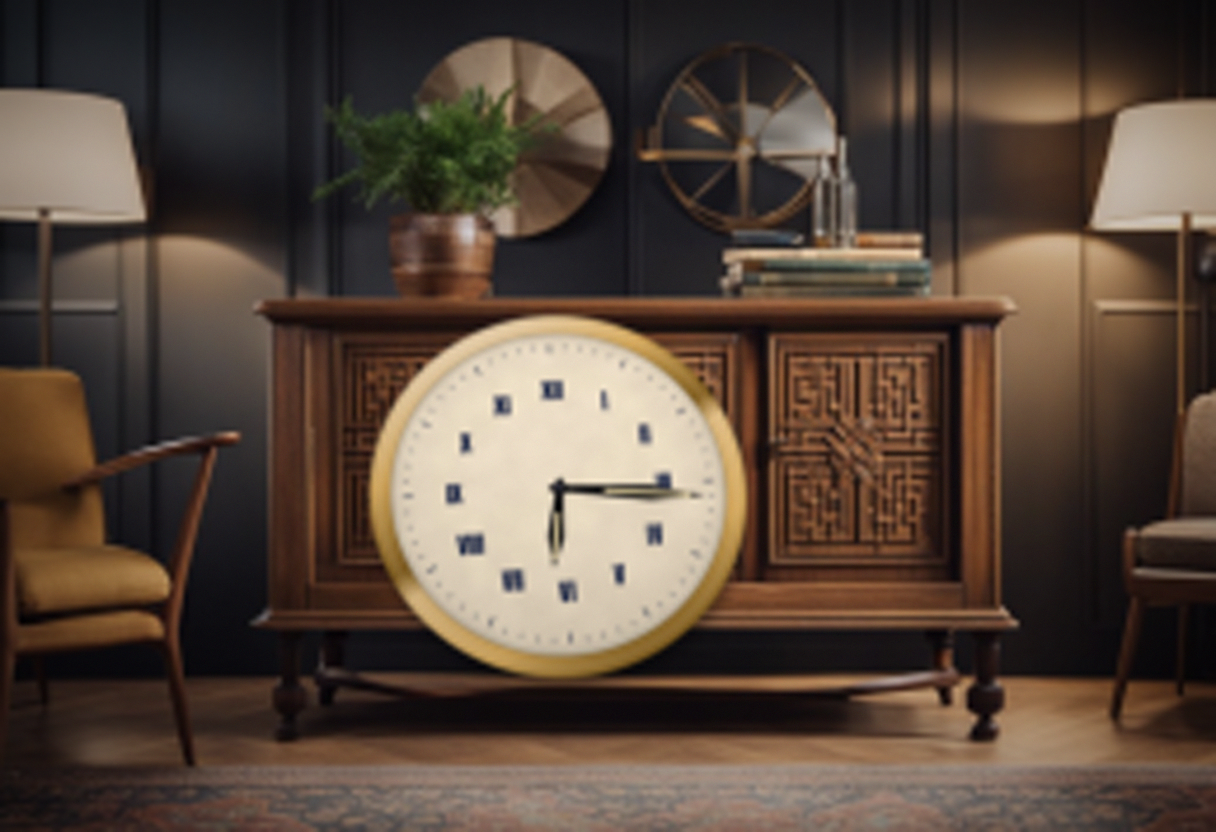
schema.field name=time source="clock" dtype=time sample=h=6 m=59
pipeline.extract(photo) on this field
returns h=6 m=16
